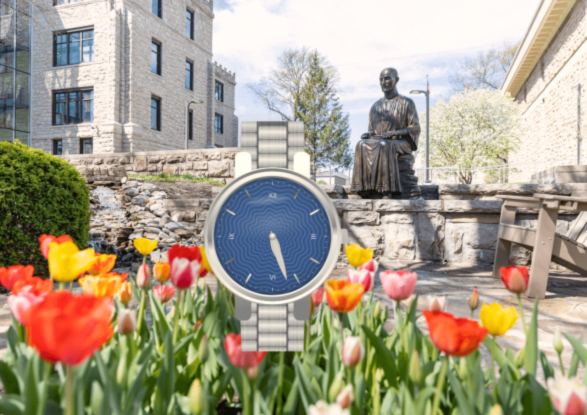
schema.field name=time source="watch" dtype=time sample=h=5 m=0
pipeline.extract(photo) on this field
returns h=5 m=27
